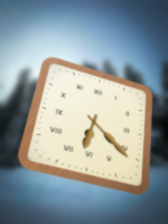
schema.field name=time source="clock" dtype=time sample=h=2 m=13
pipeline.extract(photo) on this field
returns h=6 m=21
